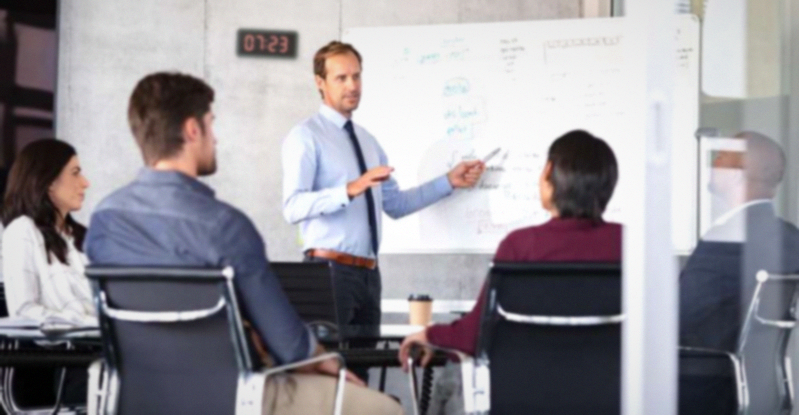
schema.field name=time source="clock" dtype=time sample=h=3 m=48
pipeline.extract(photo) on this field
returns h=7 m=23
